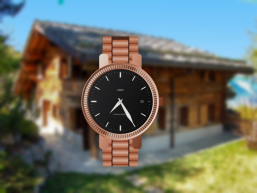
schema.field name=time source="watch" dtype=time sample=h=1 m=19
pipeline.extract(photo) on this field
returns h=7 m=25
